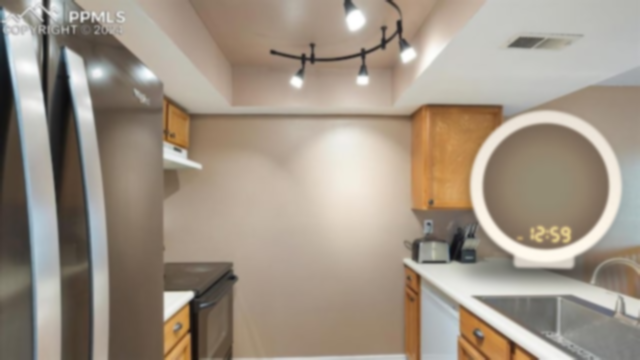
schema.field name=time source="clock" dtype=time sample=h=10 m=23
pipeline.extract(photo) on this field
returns h=12 m=59
